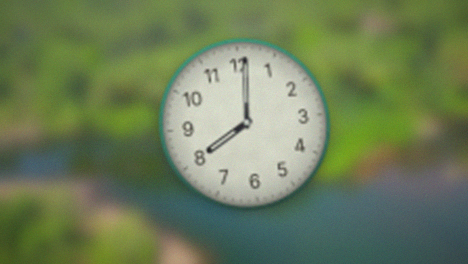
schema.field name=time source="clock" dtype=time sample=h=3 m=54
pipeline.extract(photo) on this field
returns h=8 m=1
